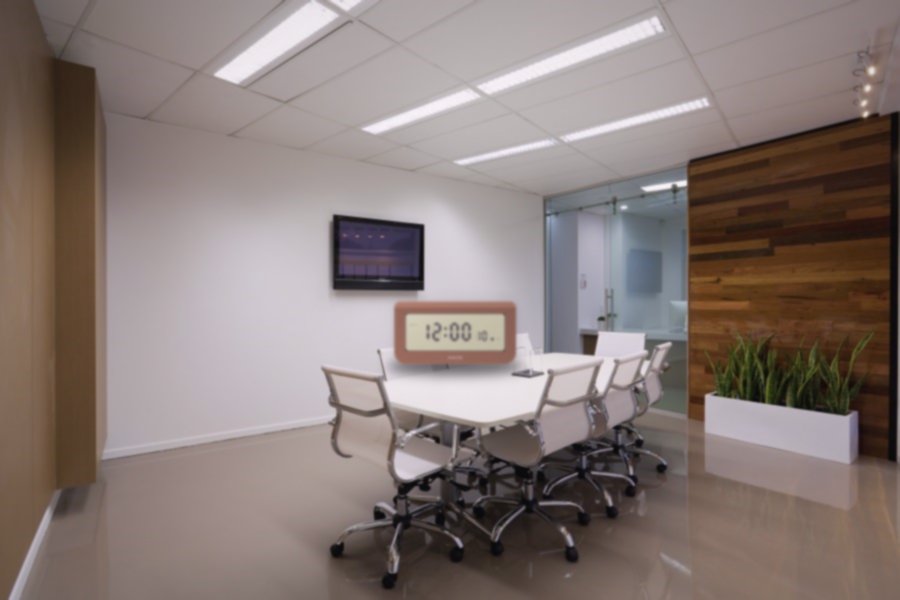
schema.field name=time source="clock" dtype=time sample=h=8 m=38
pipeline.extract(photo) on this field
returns h=12 m=0
